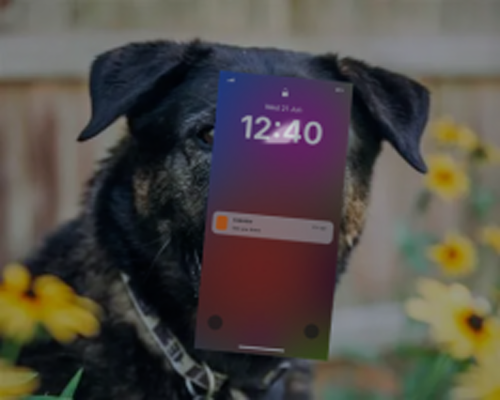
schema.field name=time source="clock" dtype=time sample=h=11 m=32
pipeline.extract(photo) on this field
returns h=12 m=40
